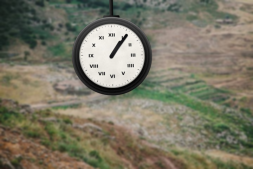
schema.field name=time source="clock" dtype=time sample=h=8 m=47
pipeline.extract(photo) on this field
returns h=1 m=6
